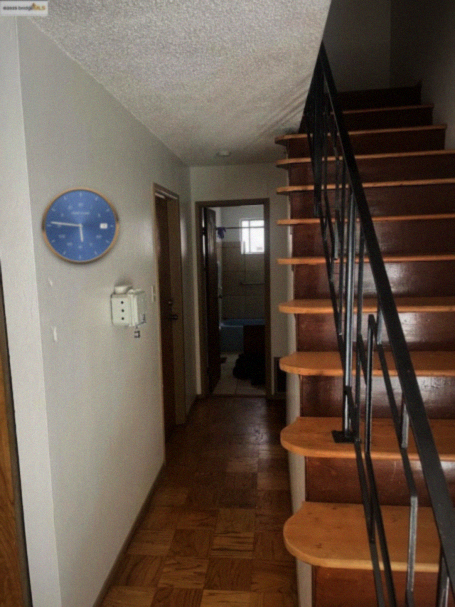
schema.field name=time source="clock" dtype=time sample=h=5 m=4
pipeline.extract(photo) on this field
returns h=5 m=46
